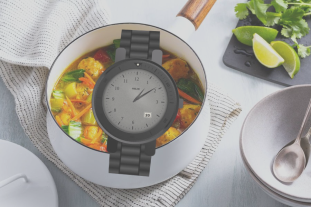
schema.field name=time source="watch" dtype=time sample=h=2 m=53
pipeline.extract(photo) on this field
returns h=1 m=9
